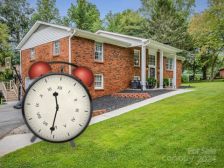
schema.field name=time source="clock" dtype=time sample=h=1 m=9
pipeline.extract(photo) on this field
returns h=11 m=31
